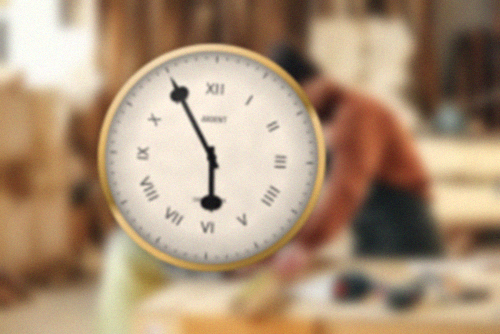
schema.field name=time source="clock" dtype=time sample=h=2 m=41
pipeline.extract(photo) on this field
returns h=5 m=55
